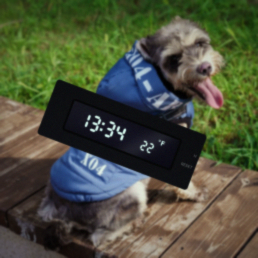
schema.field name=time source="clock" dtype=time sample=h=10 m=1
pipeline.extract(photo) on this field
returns h=13 m=34
